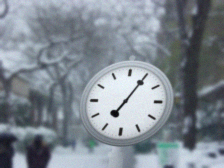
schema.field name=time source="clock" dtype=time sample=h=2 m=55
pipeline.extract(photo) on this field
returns h=7 m=5
